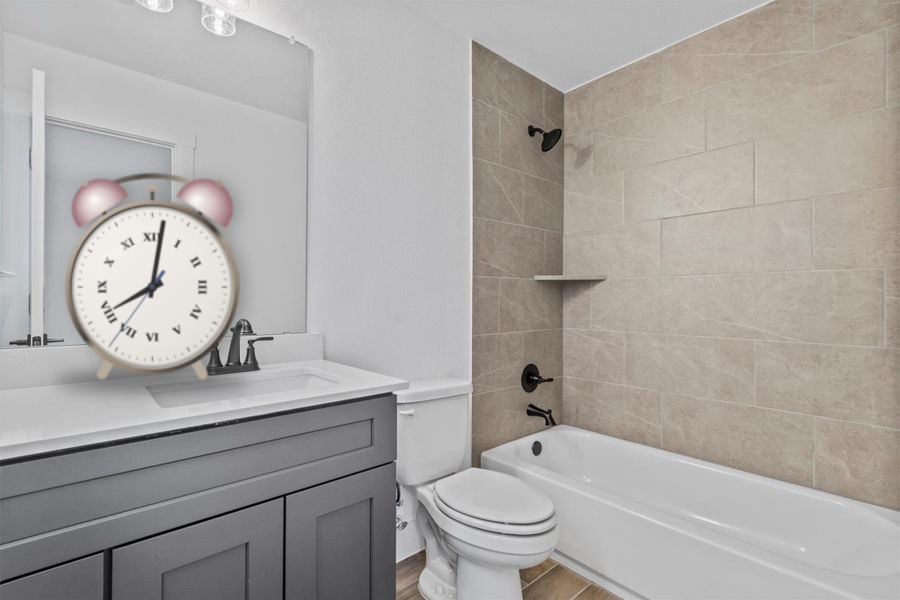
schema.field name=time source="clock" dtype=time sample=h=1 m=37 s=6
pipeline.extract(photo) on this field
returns h=8 m=1 s=36
